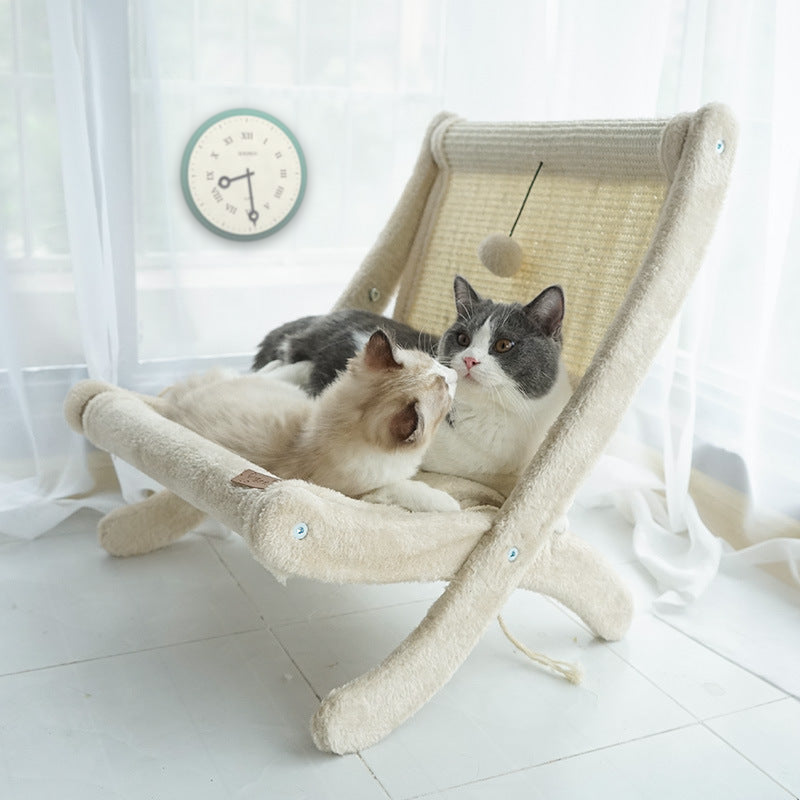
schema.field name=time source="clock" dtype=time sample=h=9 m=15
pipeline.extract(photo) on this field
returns h=8 m=29
